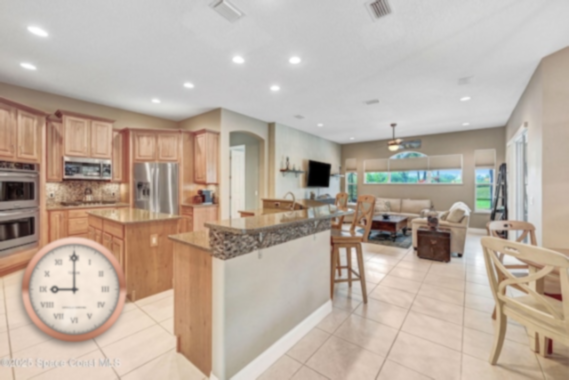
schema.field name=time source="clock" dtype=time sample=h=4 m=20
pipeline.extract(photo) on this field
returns h=9 m=0
